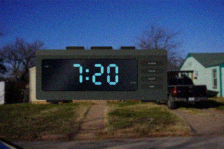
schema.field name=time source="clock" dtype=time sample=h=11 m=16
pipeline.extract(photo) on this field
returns h=7 m=20
